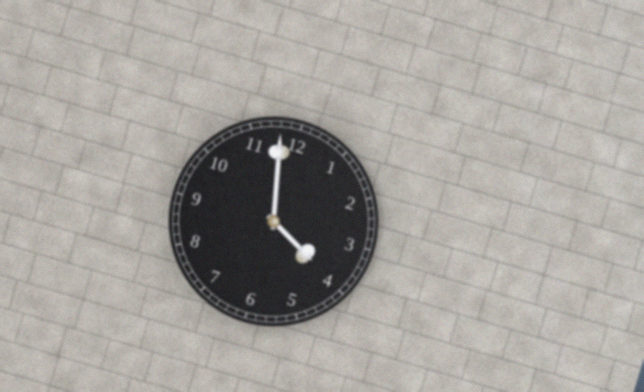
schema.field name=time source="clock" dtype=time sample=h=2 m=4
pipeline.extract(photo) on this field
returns h=3 m=58
